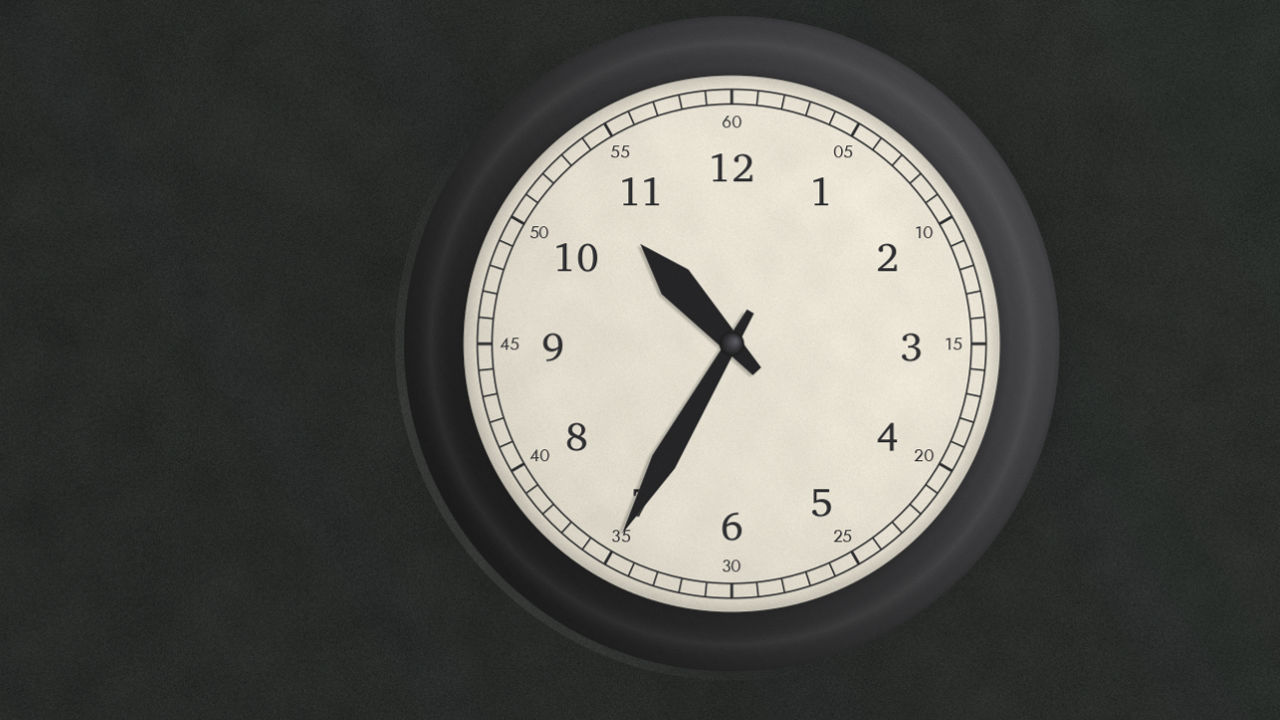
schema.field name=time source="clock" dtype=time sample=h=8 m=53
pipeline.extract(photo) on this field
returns h=10 m=35
